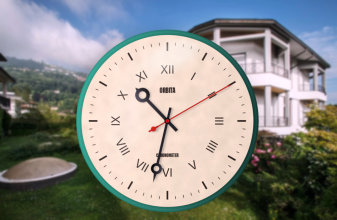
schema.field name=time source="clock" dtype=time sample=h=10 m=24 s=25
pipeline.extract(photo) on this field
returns h=10 m=32 s=10
